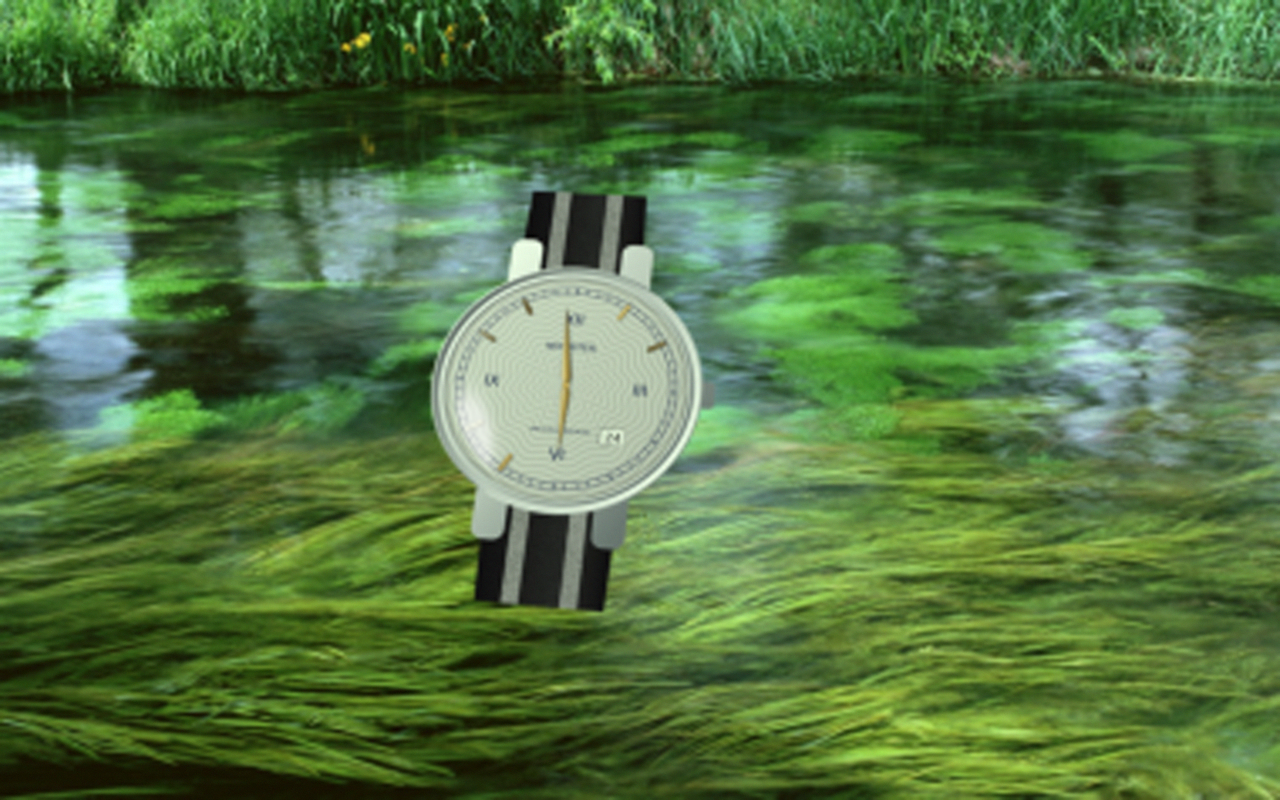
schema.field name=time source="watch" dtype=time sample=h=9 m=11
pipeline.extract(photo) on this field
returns h=5 m=59
